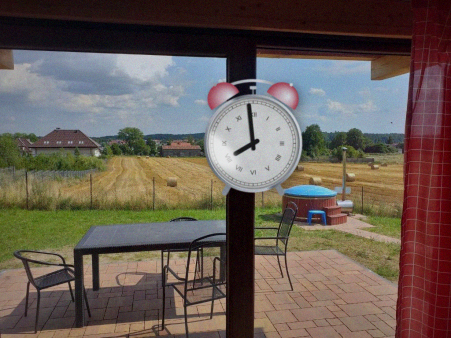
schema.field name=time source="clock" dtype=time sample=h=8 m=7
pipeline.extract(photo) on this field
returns h=7 m=59
